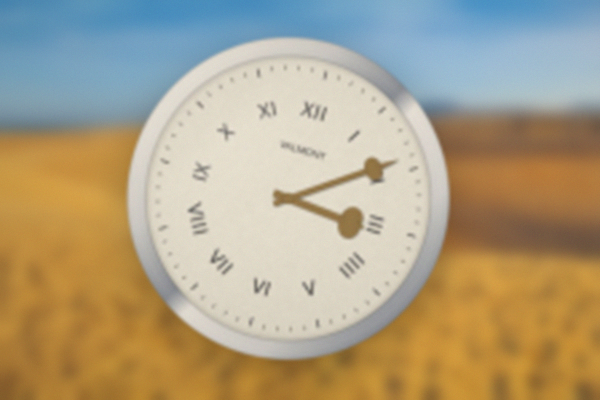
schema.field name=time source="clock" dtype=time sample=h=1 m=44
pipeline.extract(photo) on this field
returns h=3 m=9
